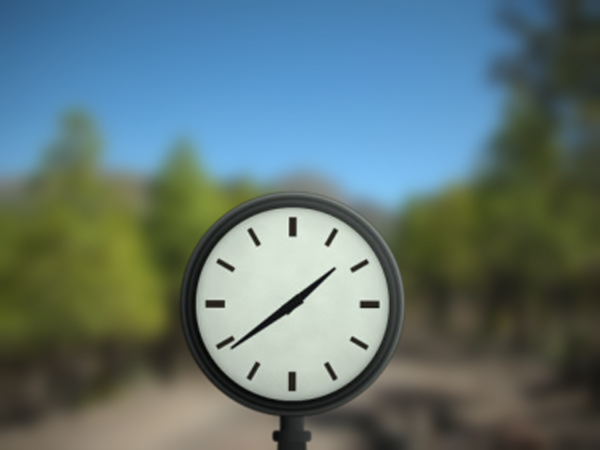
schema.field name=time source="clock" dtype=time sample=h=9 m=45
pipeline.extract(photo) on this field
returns h=1 m=39
